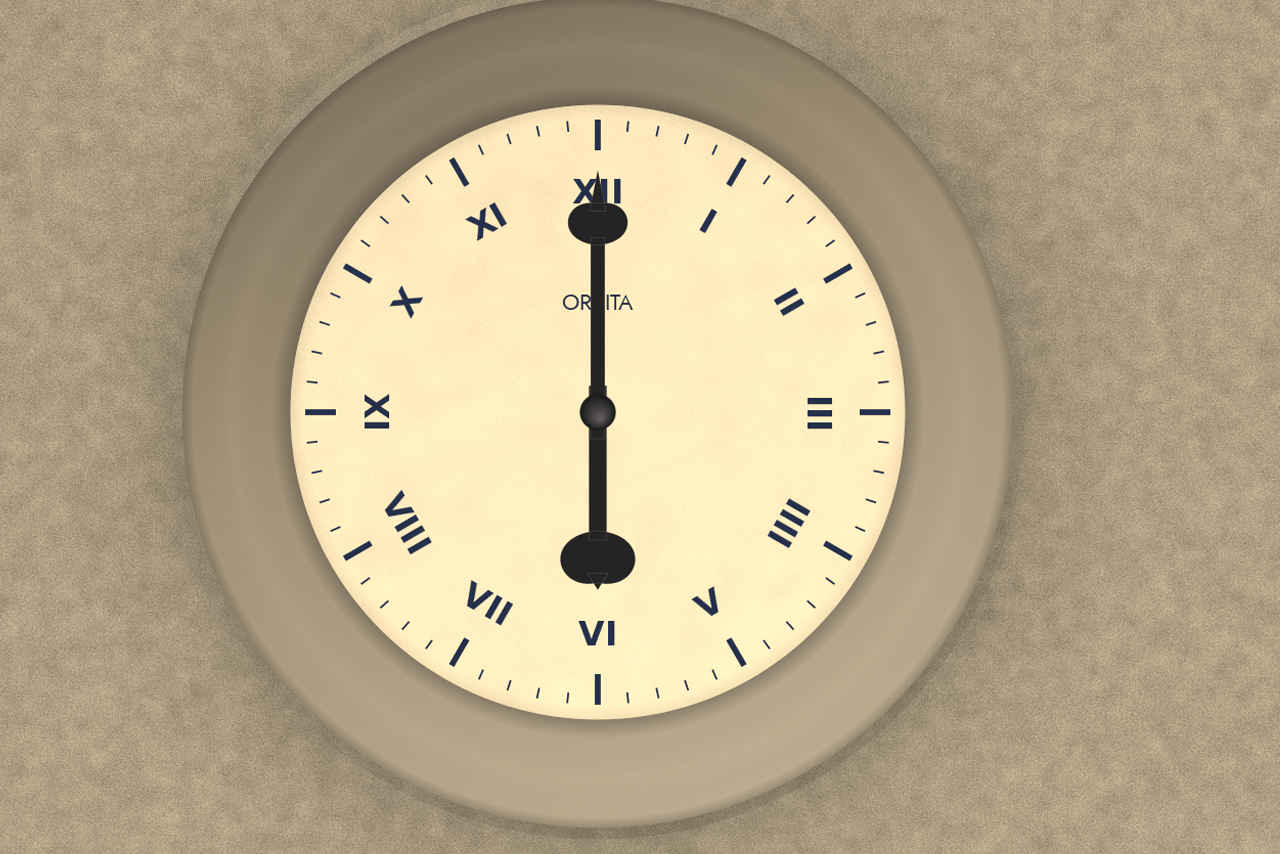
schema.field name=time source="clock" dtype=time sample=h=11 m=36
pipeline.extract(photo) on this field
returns h=6 m=0
